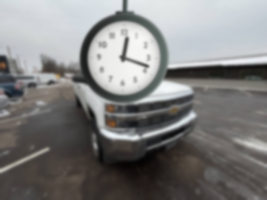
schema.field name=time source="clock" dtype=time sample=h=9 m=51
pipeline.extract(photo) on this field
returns h=12 m=18
